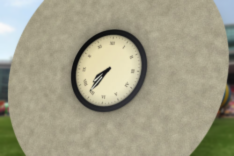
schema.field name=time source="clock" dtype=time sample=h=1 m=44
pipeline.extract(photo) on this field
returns h=7 m=36
